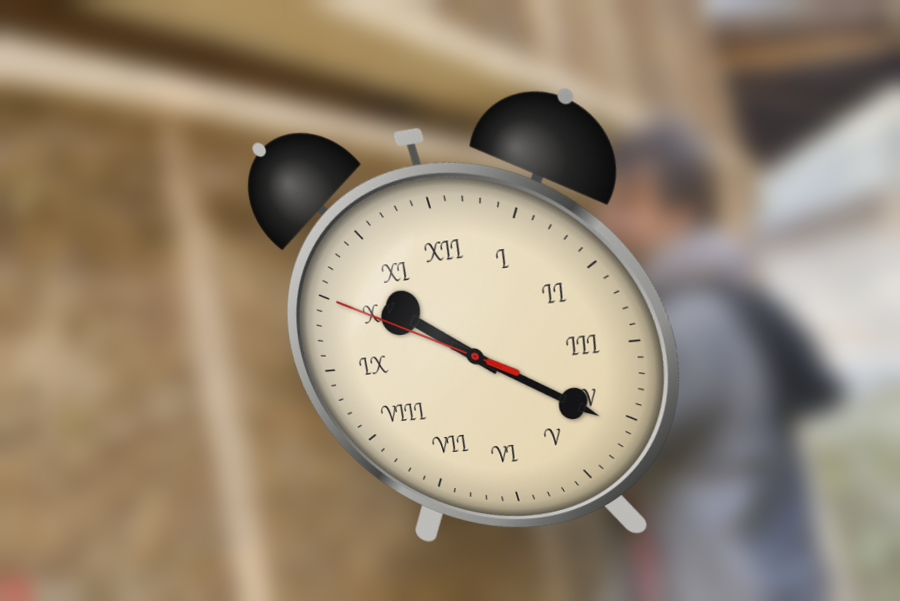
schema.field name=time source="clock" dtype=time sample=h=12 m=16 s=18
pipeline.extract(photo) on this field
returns h=10 m=20 s=50
